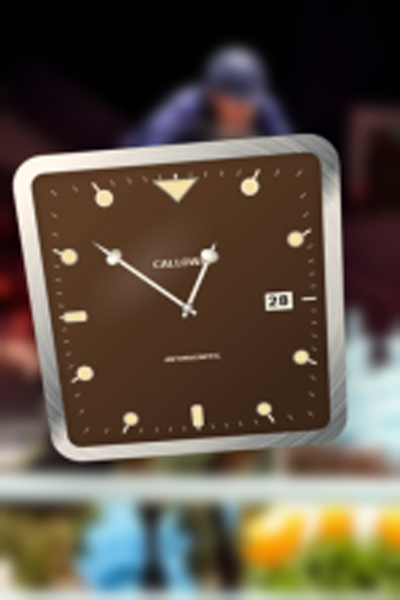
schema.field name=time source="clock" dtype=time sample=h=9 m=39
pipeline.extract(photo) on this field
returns h=12 m=52
